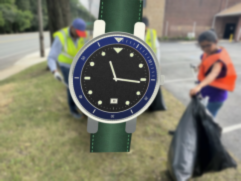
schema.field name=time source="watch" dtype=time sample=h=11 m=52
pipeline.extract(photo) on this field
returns h=11 m=16
